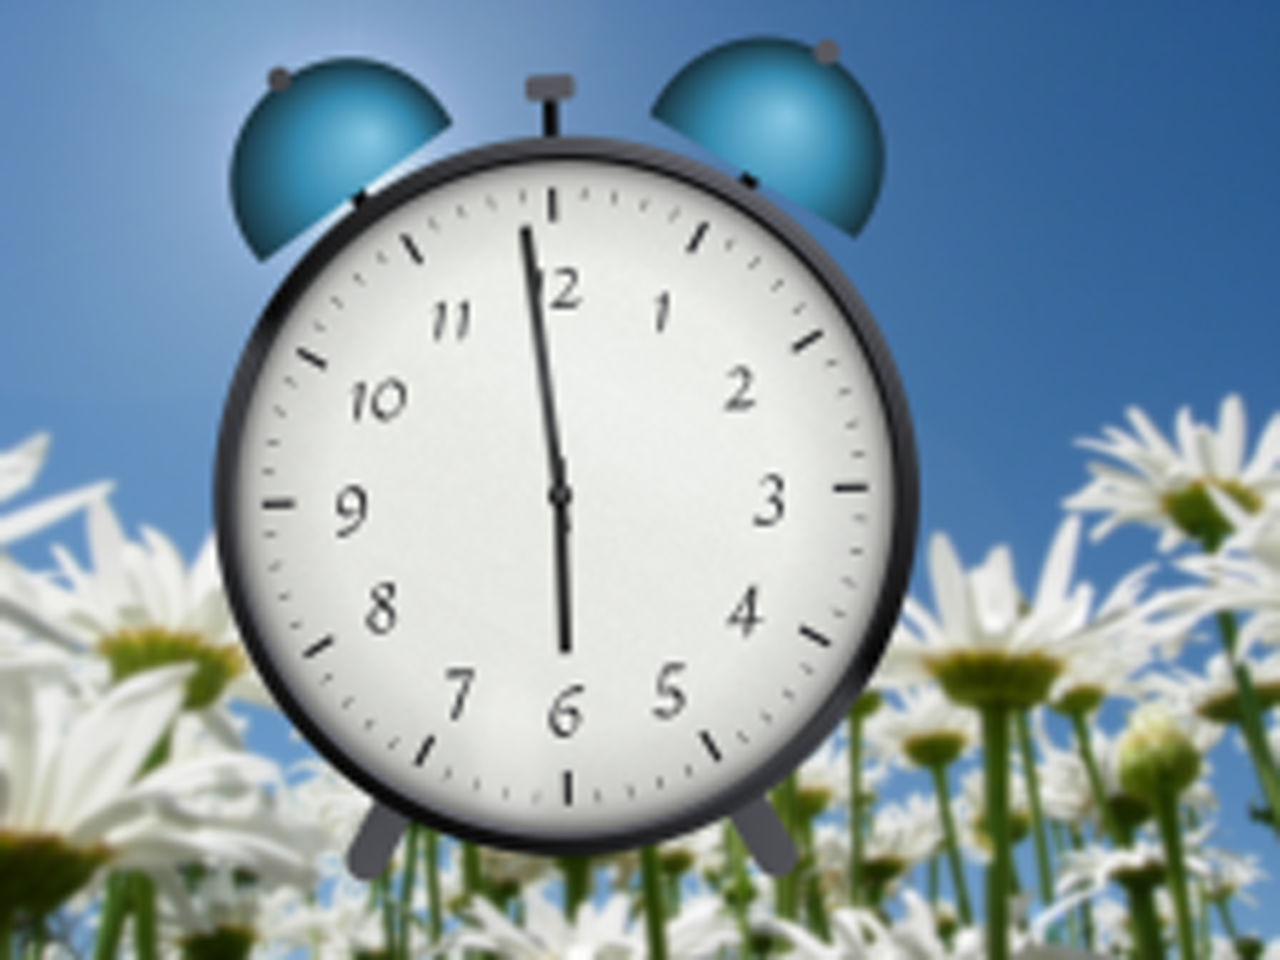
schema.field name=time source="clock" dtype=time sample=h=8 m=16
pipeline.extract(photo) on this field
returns h=5 m=59
